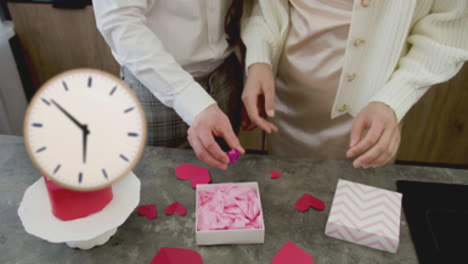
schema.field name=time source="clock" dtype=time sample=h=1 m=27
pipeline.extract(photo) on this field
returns h=5 m=51
